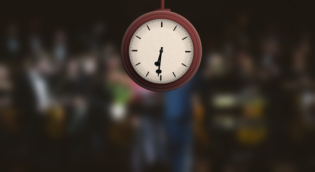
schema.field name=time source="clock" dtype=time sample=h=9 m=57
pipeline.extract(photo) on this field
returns h=6 m=31
